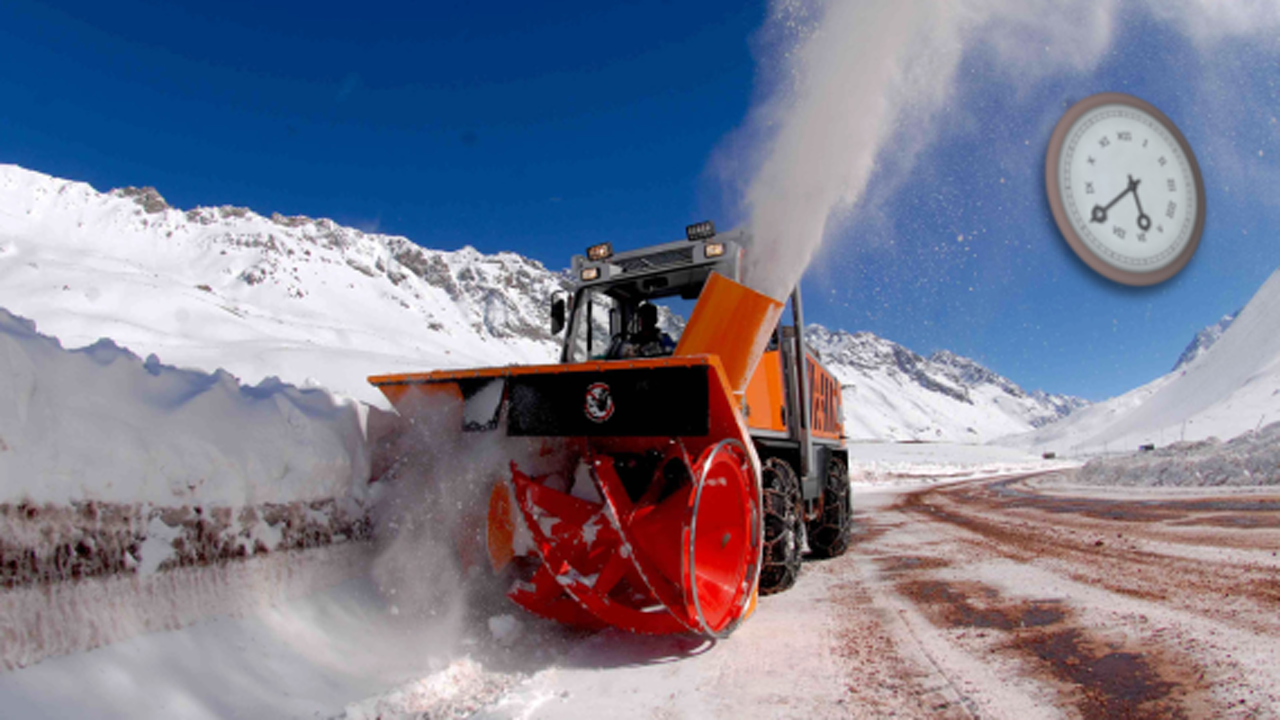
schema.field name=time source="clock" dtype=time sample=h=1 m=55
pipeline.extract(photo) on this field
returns h=5 m=40
